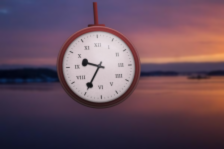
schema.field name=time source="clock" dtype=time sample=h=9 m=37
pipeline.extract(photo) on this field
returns h=9 m=35
